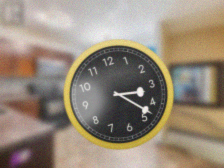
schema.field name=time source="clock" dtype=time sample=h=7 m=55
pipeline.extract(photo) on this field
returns h=3 m=23
